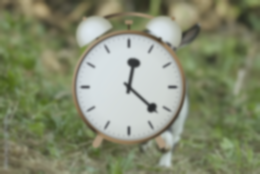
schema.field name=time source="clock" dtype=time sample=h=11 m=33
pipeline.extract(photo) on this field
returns h=12 m=22
